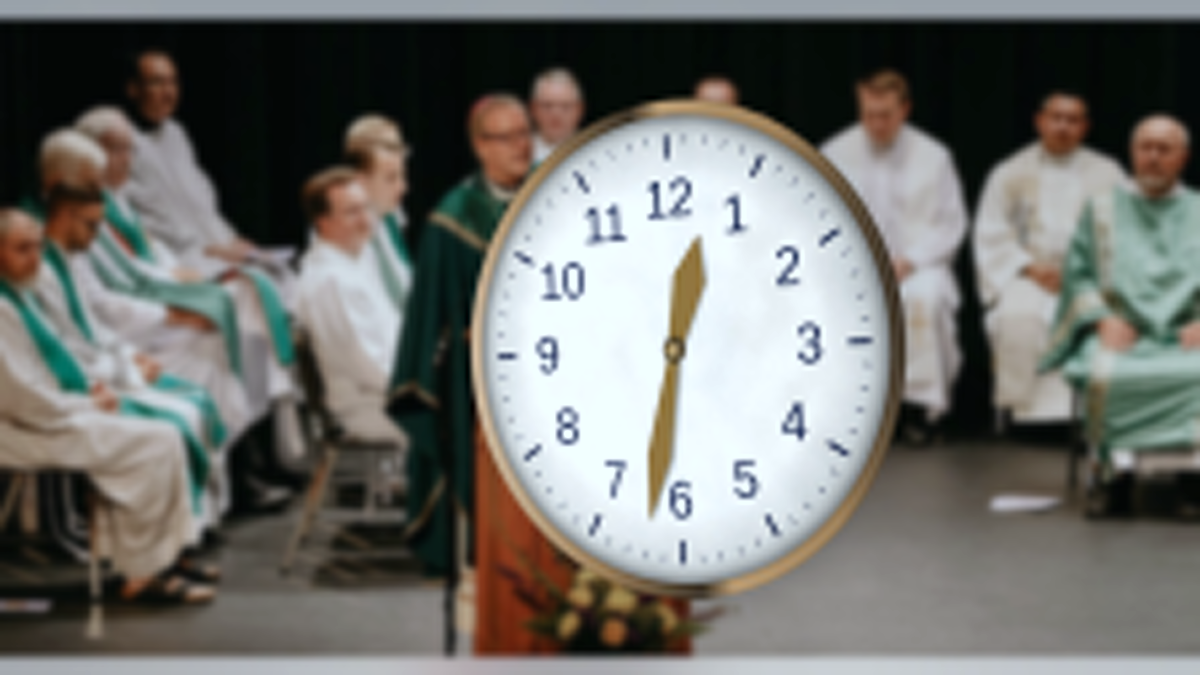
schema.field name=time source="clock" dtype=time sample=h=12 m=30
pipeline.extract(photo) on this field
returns h=12 m=32
